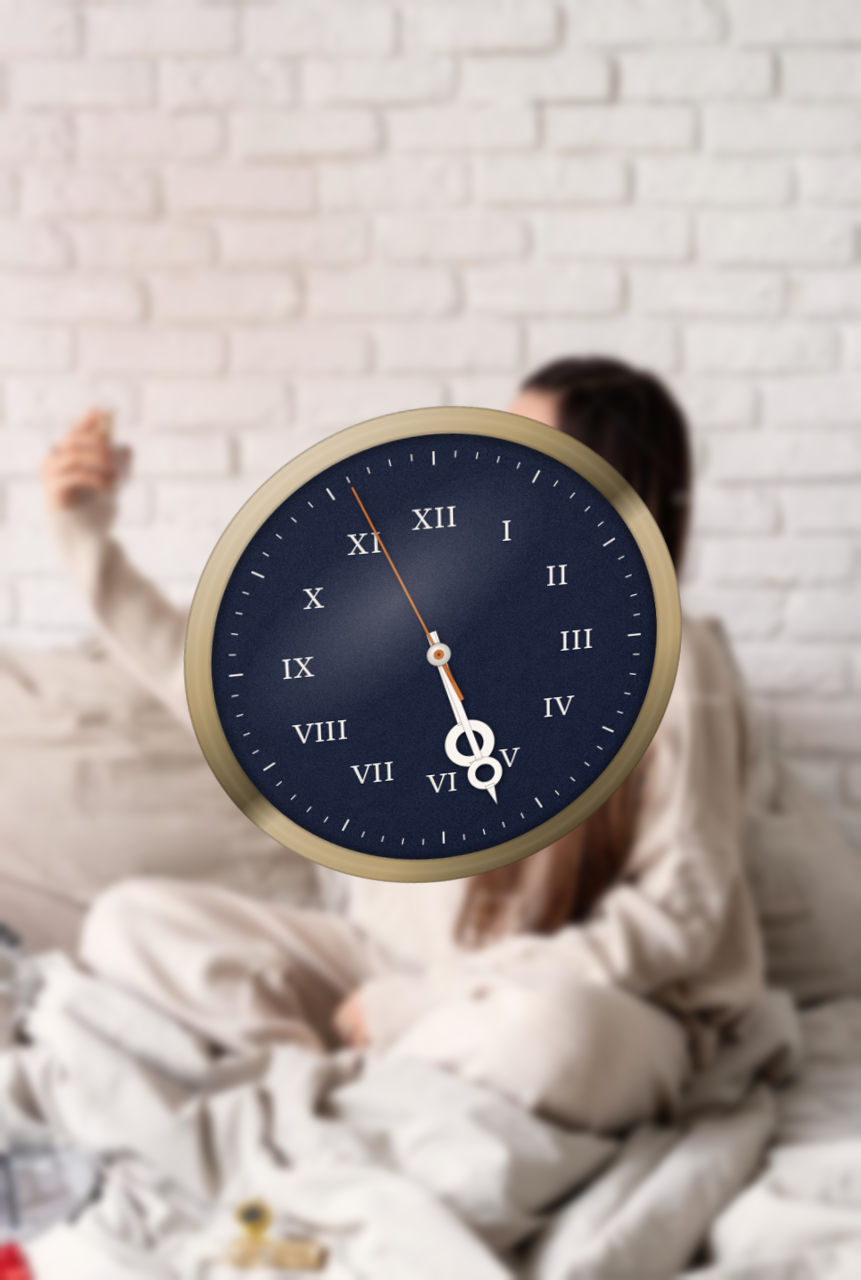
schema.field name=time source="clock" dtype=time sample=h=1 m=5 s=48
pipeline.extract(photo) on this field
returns h=5 m=26 s=56
